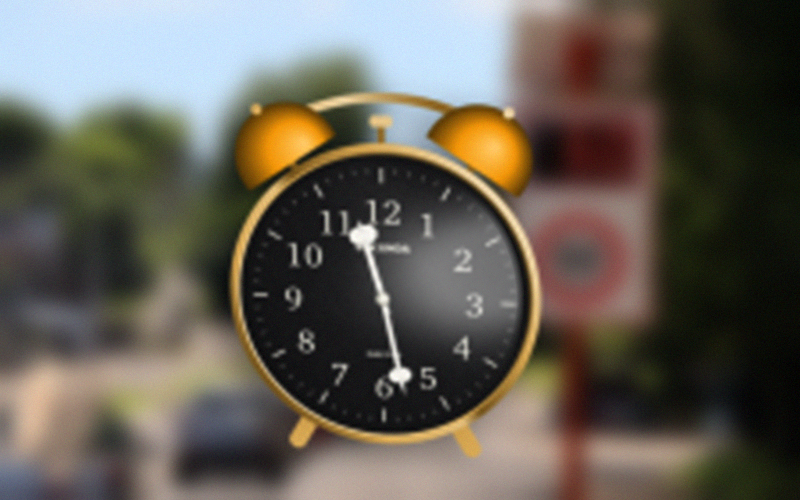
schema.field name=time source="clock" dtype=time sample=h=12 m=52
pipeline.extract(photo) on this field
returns h=11 m=28
